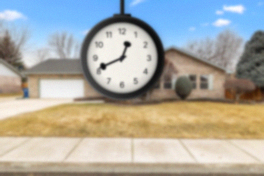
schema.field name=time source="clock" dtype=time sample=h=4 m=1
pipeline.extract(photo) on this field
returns h=12 m=41
